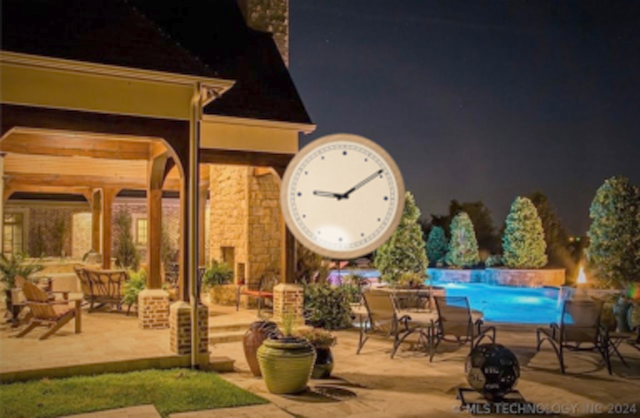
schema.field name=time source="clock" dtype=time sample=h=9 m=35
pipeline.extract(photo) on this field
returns h=9 m=9
